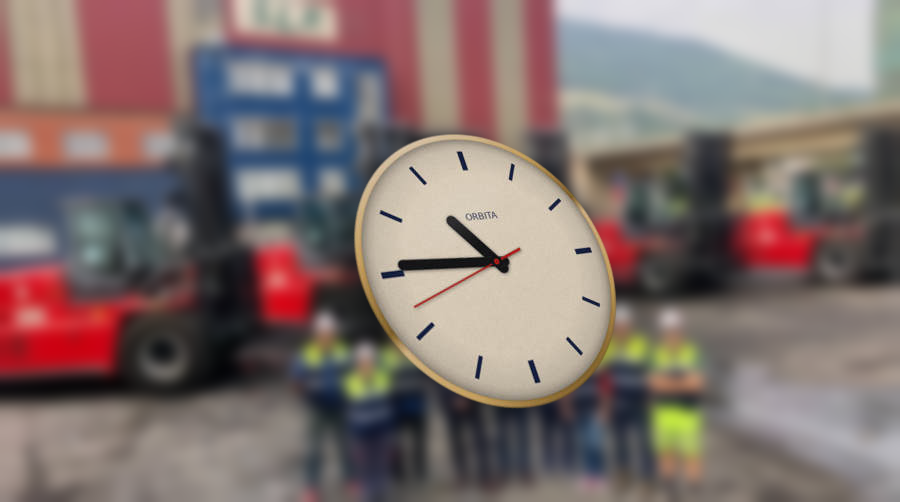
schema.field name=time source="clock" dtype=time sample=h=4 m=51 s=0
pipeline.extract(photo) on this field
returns h=10 m=45 s=42
